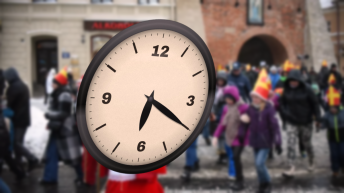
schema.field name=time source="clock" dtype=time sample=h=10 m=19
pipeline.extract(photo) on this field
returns h=6 m=20
